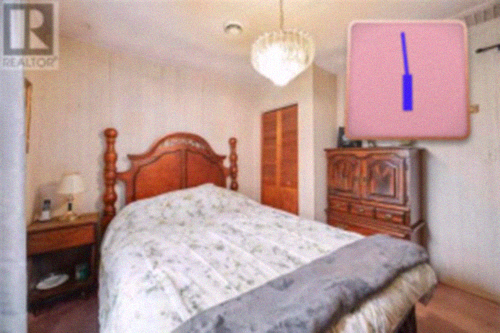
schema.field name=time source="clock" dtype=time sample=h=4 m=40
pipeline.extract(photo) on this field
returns h=5 m=59
